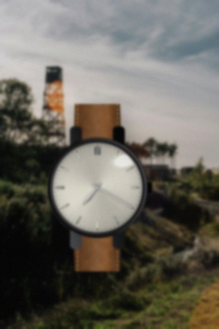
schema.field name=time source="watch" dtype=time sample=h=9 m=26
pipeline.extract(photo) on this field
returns h=7 m=20
